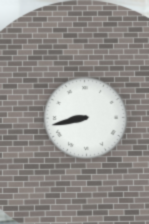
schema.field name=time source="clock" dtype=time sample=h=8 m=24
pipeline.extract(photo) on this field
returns h=8 m=43
